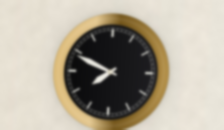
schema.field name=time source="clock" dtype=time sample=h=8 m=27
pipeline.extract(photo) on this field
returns h=7 m=49
